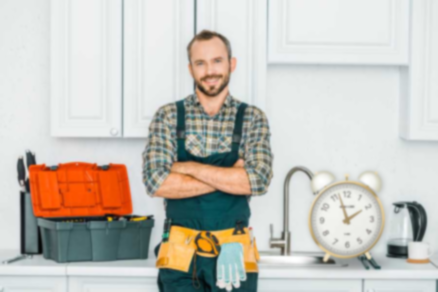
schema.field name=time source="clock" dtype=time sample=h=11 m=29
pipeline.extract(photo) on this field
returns h=1 m=57
